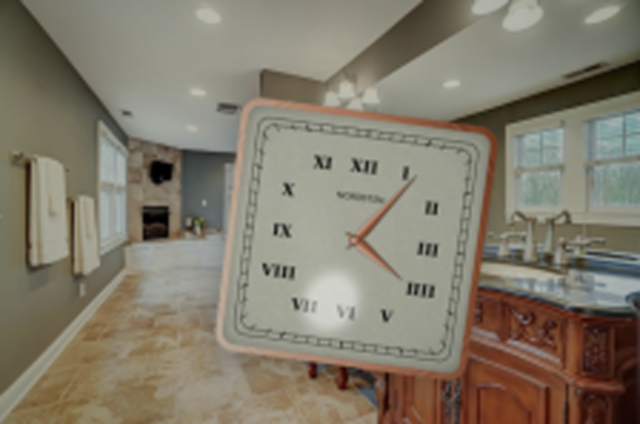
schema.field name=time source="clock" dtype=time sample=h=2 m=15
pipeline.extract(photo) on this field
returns h=4 m=6
